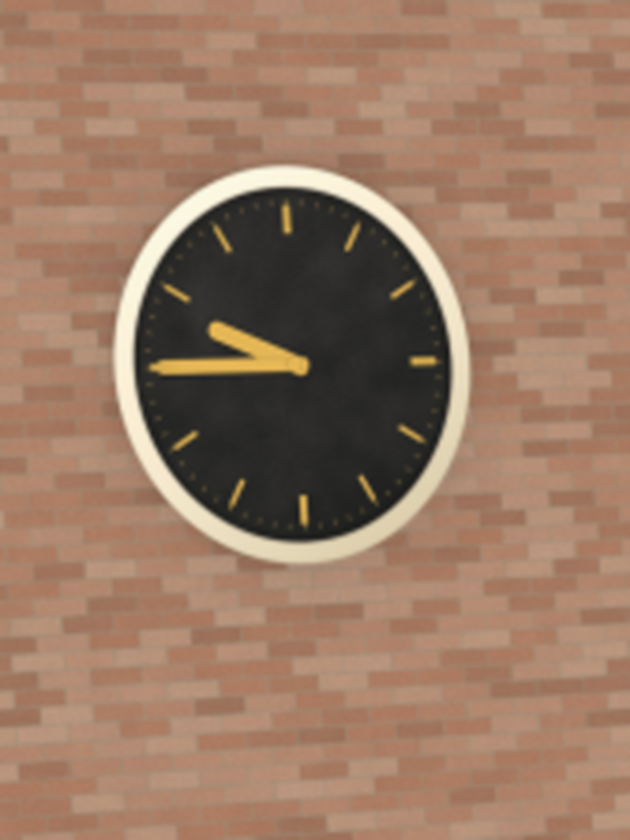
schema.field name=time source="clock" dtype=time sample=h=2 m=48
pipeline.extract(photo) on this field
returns h=9 m=45
